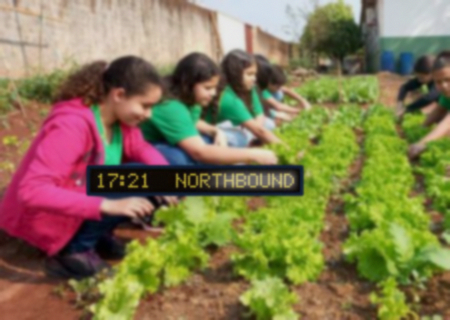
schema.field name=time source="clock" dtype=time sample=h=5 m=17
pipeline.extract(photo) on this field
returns h=17 m=21
